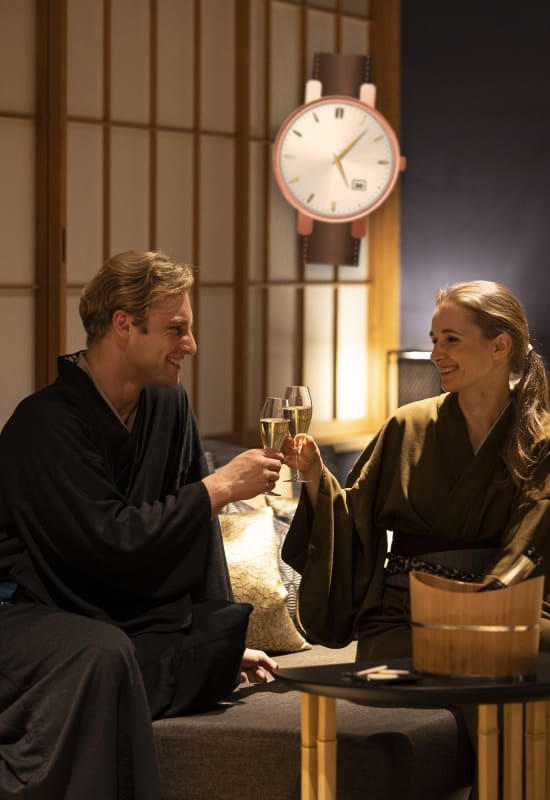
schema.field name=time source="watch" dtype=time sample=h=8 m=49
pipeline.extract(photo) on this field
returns h=5 m=7
